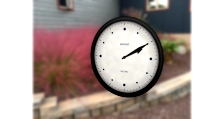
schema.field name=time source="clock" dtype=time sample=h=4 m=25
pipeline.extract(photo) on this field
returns h=2 m=10
